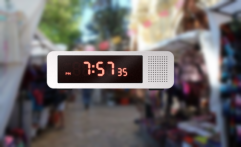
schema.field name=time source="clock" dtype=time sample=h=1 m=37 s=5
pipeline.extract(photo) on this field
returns h=7 m=57 s=35
